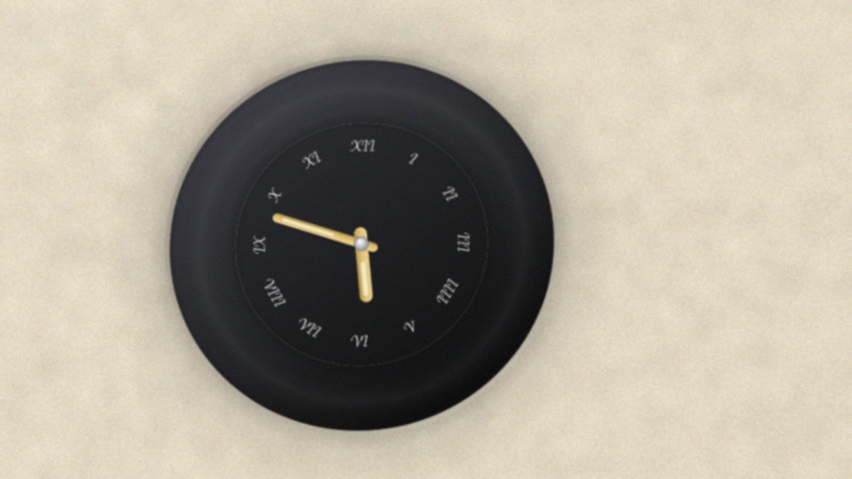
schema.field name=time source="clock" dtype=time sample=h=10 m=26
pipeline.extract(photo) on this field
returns h=5 m=48
